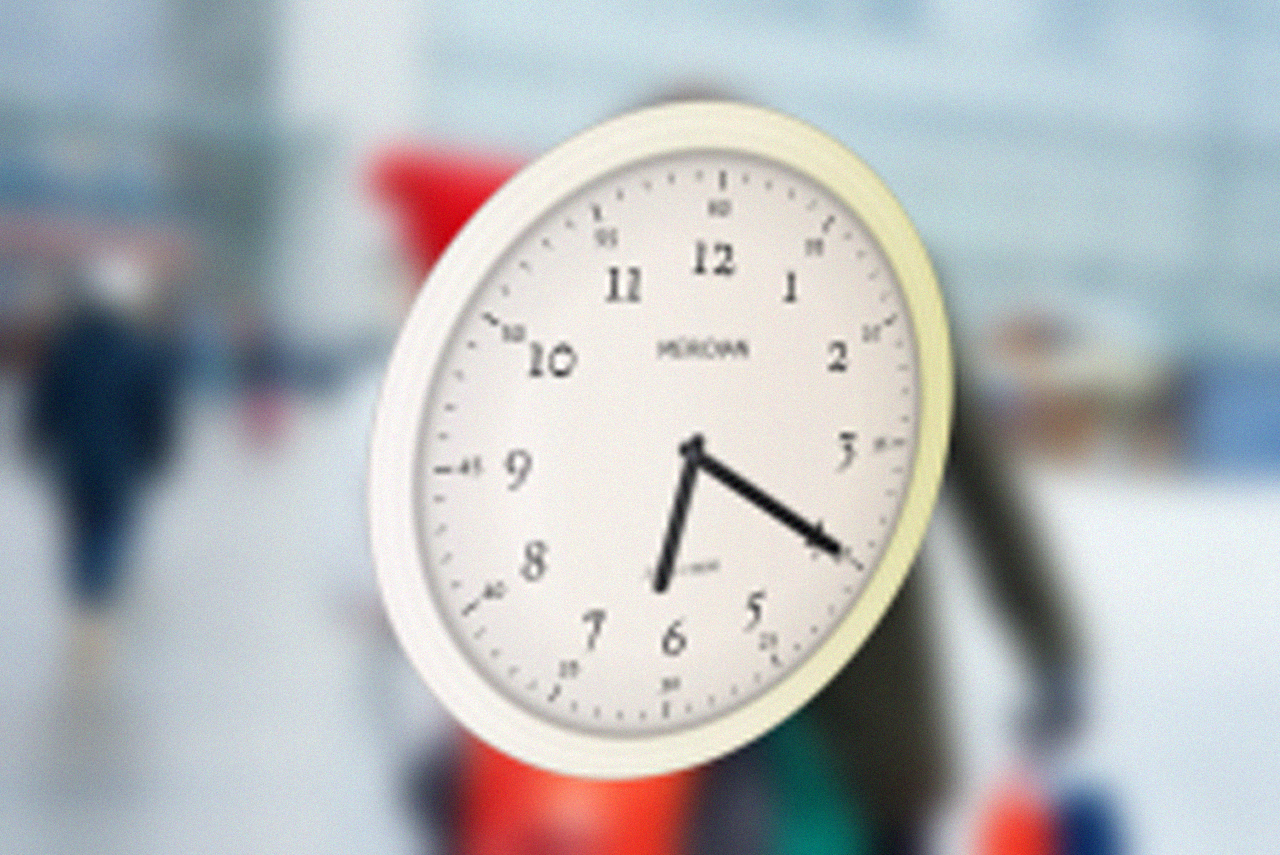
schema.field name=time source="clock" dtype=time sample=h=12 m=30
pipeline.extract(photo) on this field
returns h=6 m=20
